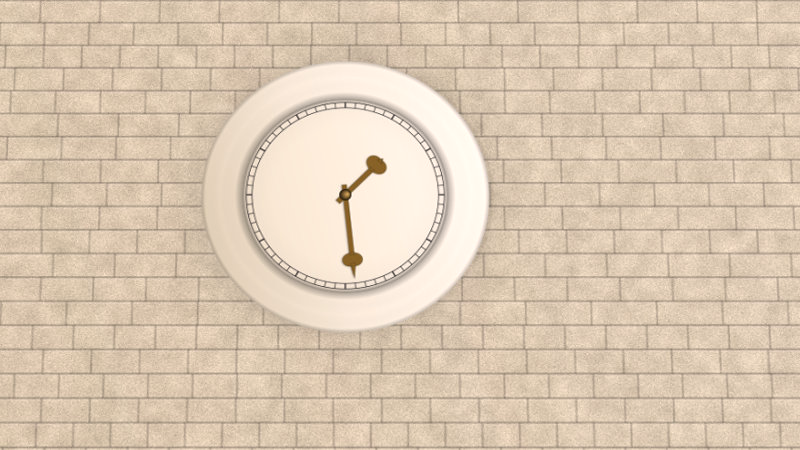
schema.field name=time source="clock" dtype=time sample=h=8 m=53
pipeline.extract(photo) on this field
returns h=1 m=29
